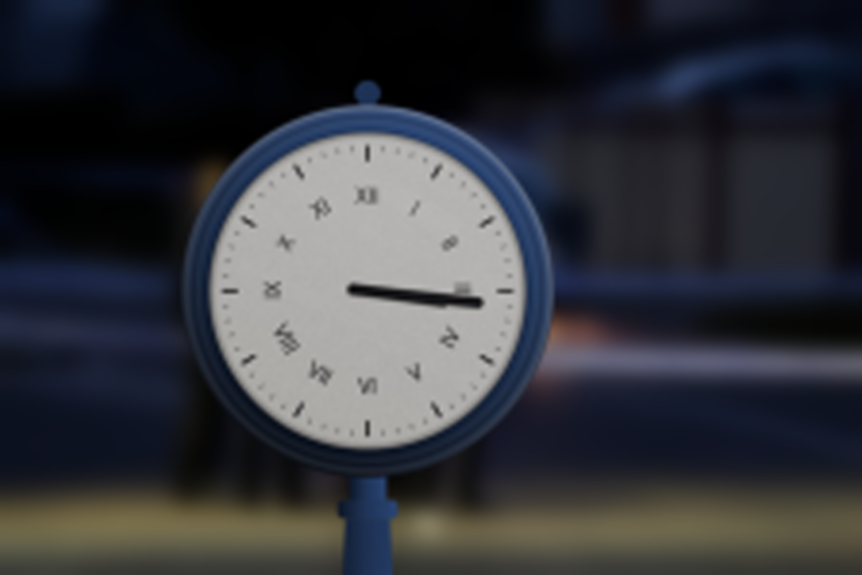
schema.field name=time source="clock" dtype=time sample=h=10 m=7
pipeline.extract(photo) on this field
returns h=3 m=16
